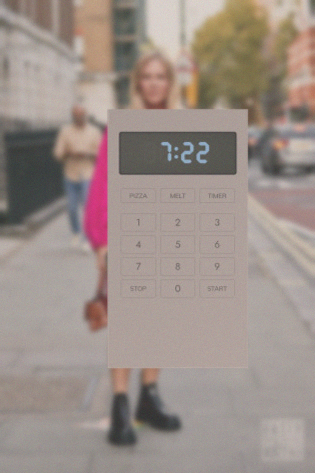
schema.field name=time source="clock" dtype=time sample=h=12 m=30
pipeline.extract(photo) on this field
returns h=7 m=22
